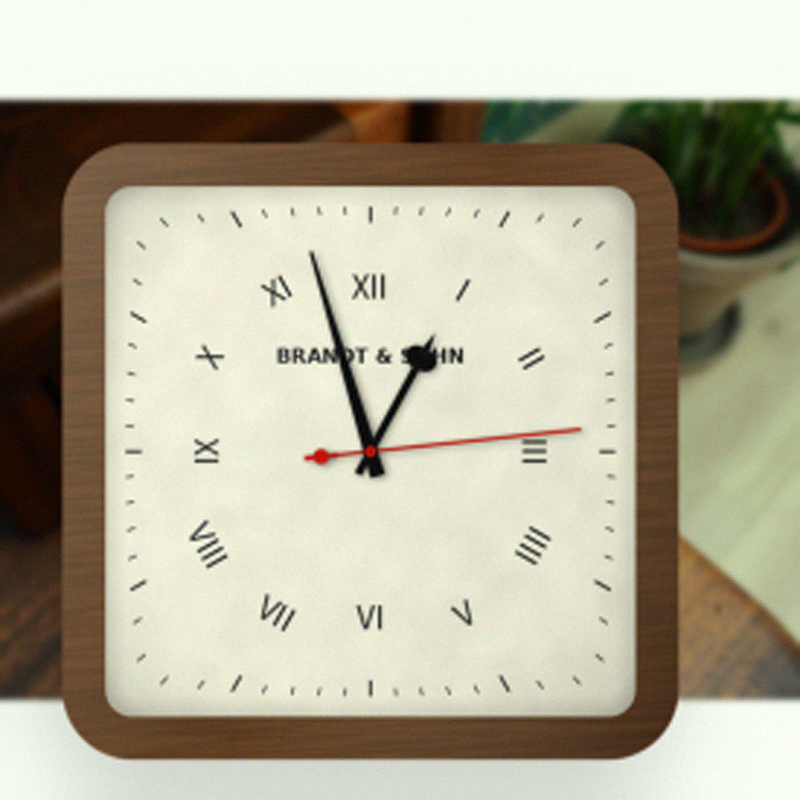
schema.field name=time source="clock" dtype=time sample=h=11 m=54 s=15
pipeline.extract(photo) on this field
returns h=12 m=57 s=14
